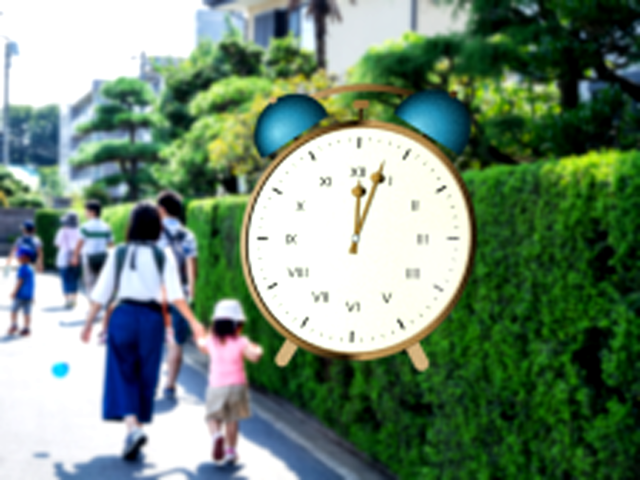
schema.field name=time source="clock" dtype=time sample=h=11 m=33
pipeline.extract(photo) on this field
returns h=12 m=3
